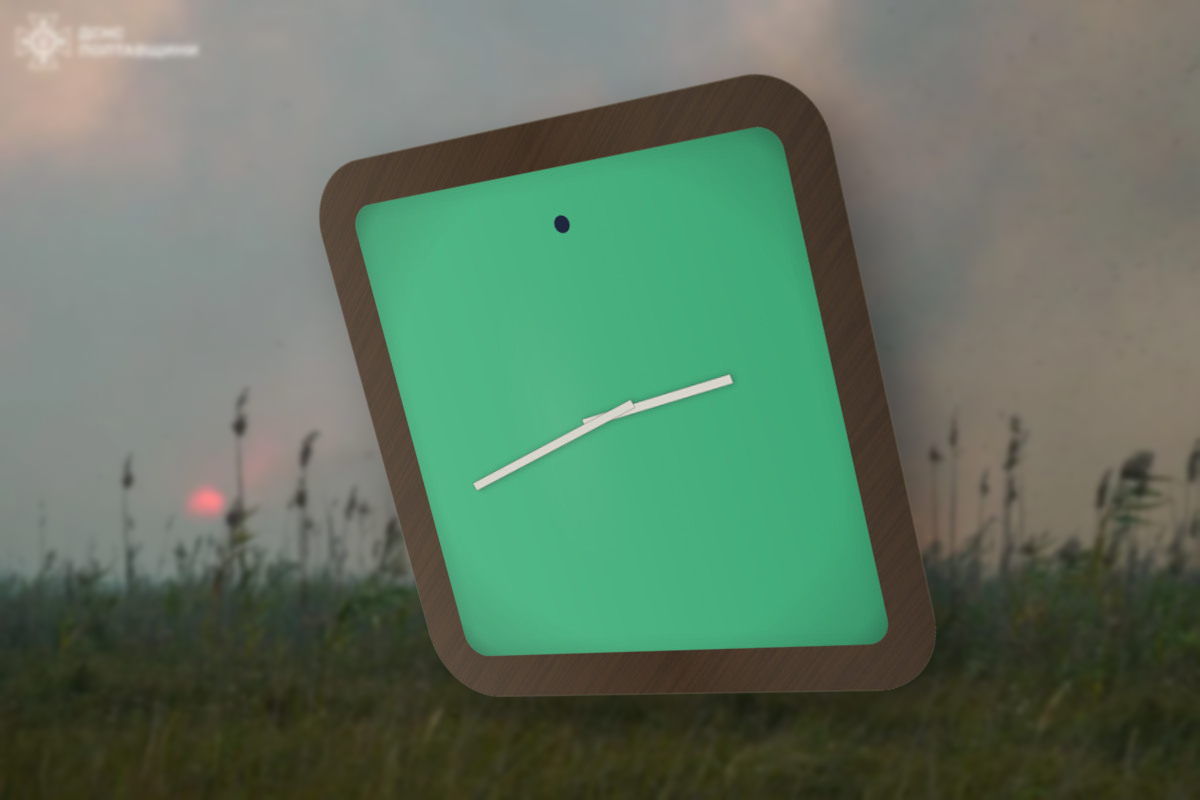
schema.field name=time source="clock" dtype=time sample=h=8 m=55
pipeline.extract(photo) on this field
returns h=2 m=42
